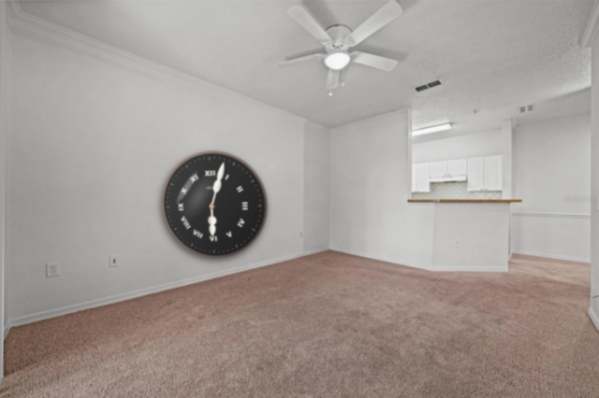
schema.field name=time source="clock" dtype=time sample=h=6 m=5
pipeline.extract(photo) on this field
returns h=6 m=3
